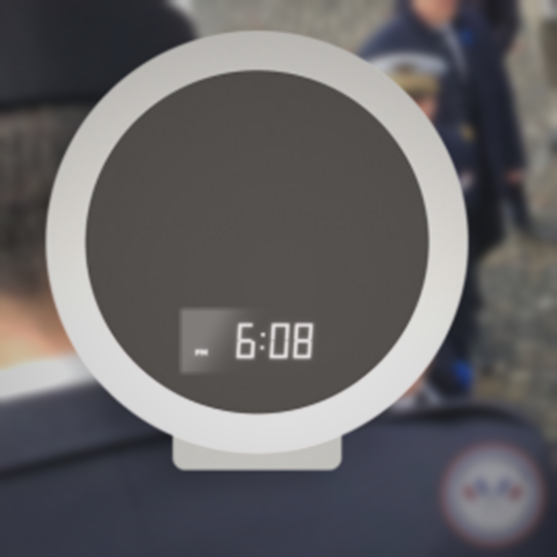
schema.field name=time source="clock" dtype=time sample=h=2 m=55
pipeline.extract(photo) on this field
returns h=6 m=8
